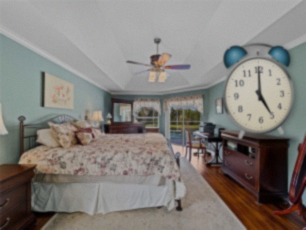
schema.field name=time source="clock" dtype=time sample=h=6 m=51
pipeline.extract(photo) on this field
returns h=5 m=0
